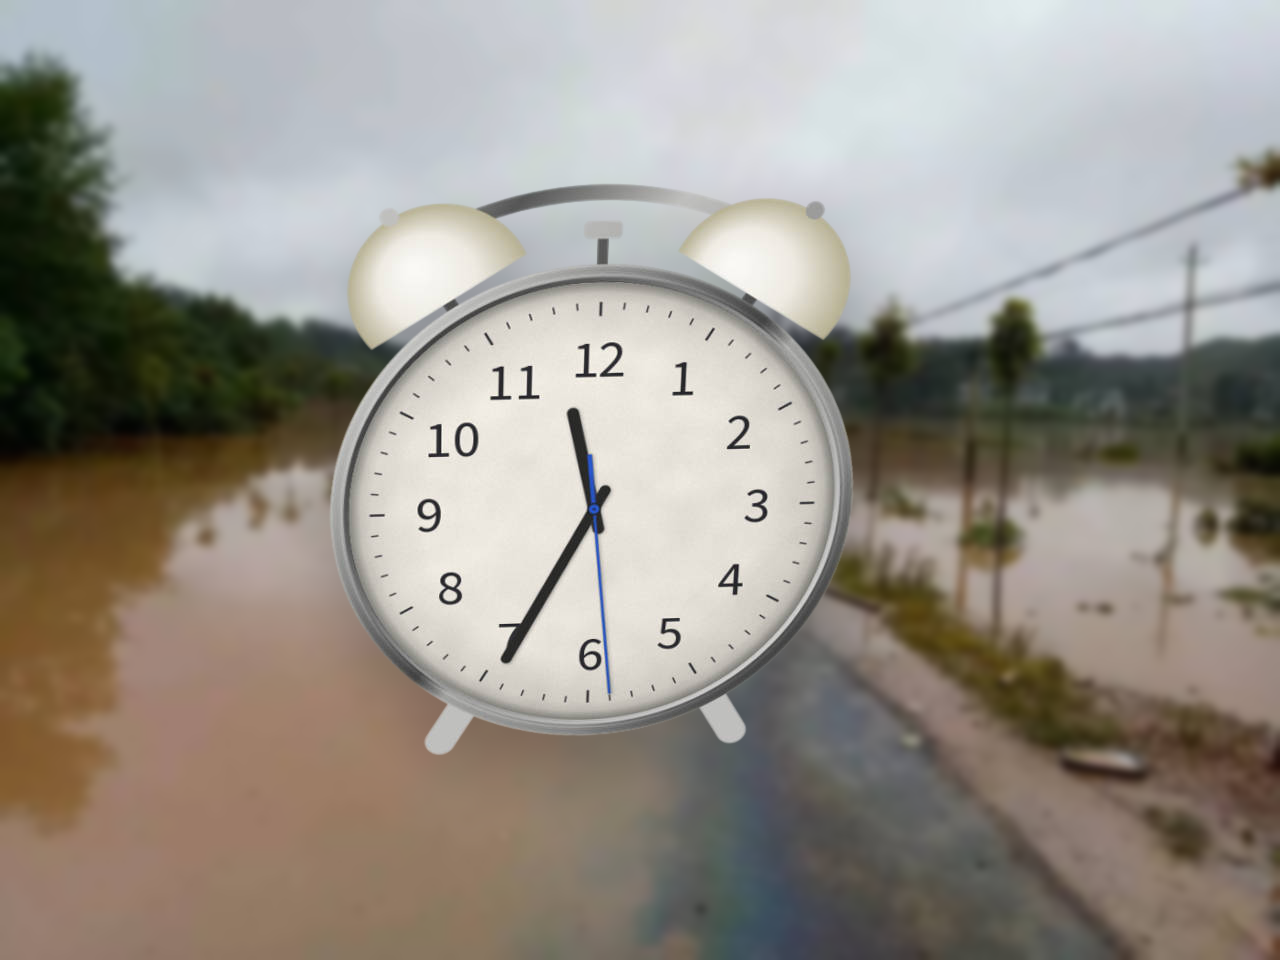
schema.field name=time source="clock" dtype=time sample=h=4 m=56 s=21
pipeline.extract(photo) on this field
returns h=11 m=34 s=29
